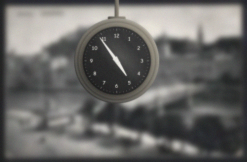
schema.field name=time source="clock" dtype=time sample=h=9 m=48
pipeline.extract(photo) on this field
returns h=4 m=54
